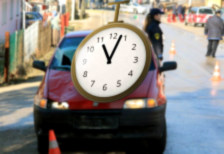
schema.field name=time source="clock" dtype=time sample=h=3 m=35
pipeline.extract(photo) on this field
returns h=11 m=3
